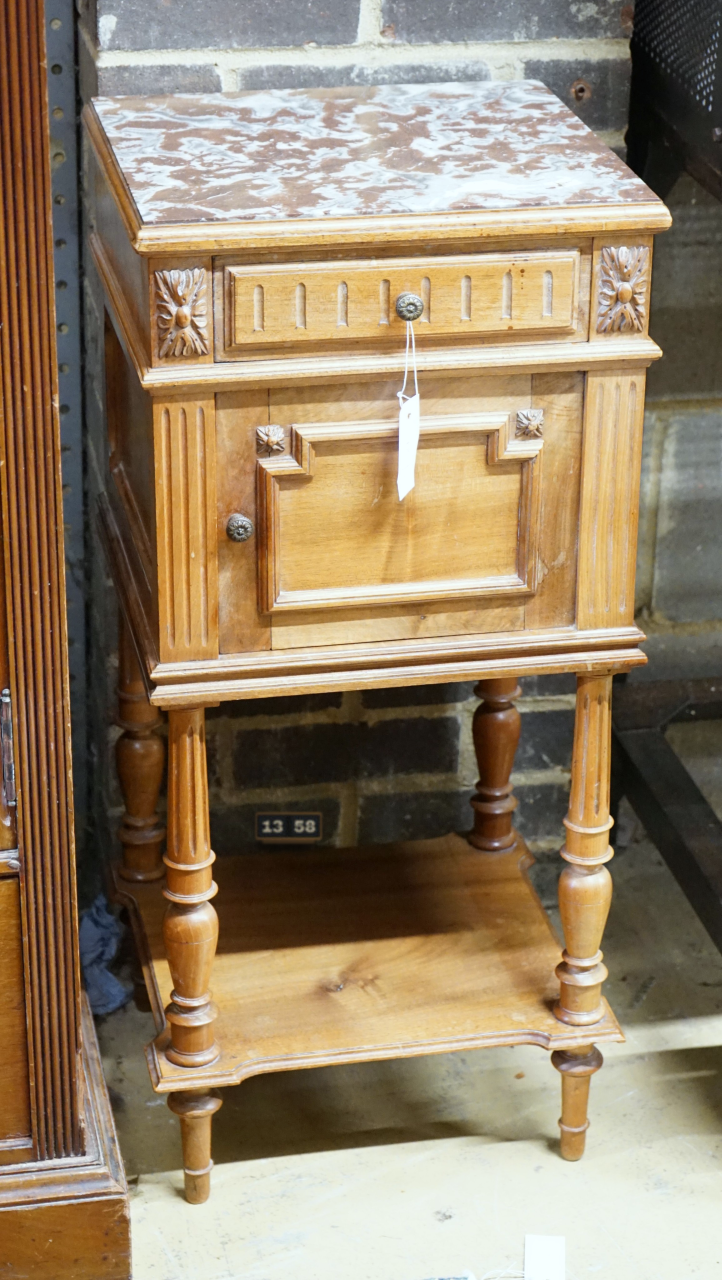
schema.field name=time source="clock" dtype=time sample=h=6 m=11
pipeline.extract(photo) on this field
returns h=13 m=58
